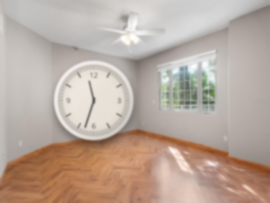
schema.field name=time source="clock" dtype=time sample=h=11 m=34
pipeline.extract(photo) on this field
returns h=11 m=33
